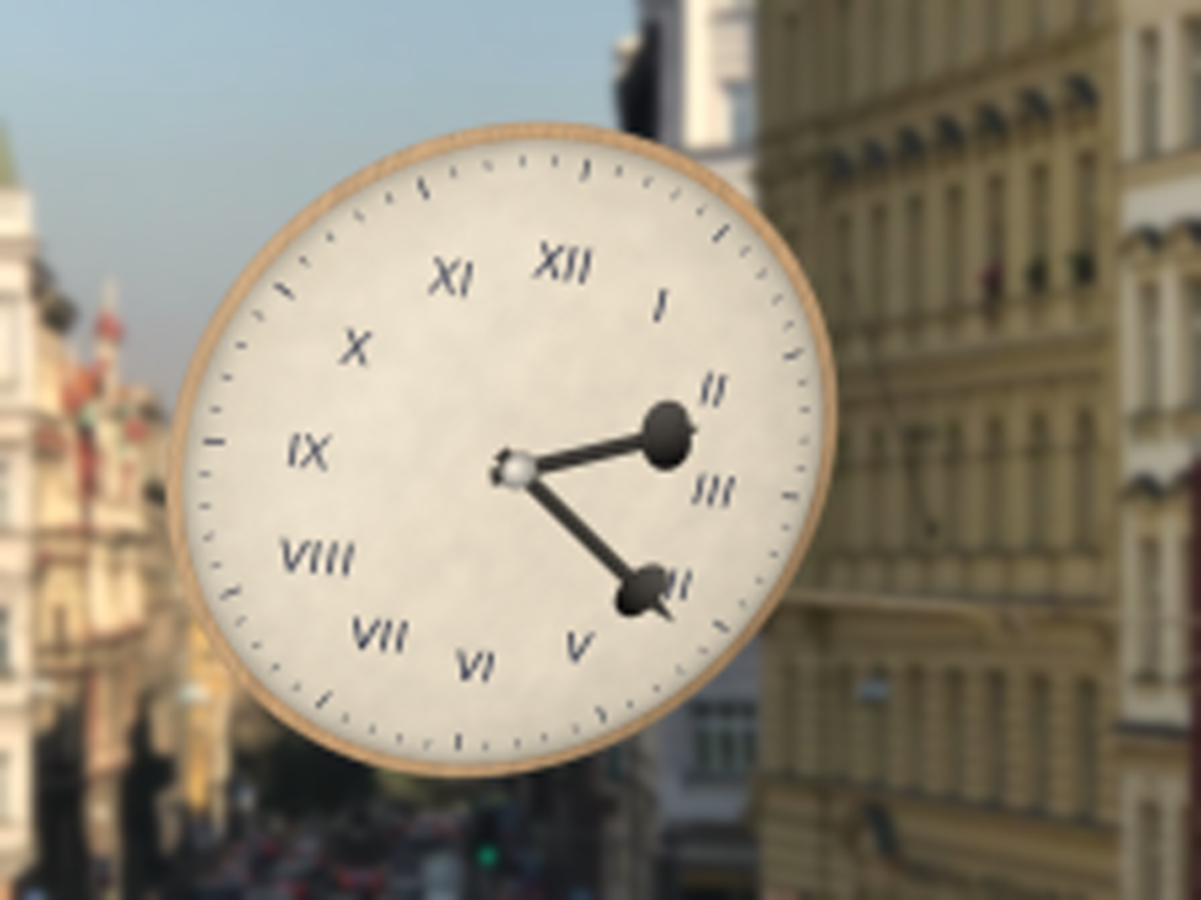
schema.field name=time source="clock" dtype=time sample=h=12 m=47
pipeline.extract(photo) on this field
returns h=2 m=21
